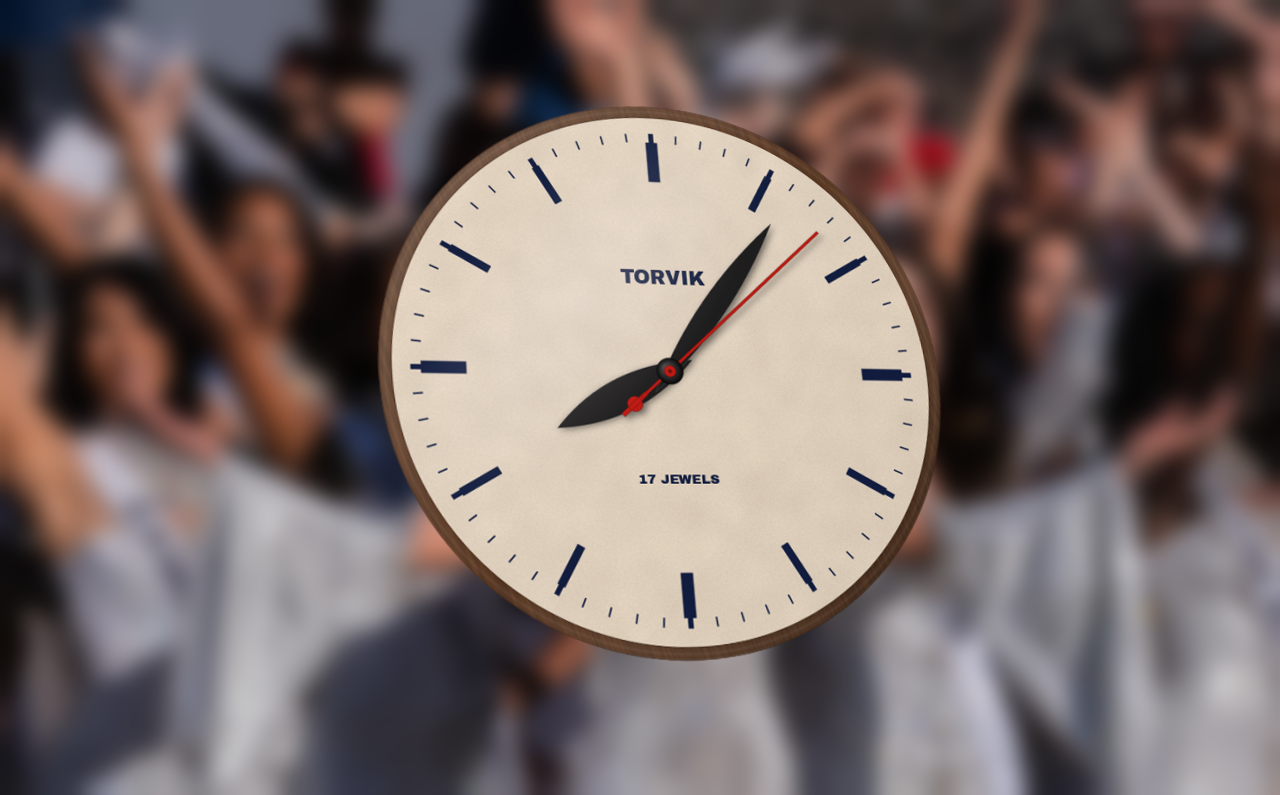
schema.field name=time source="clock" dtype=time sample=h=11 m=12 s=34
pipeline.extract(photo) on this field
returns h=8 m=6 s=8
